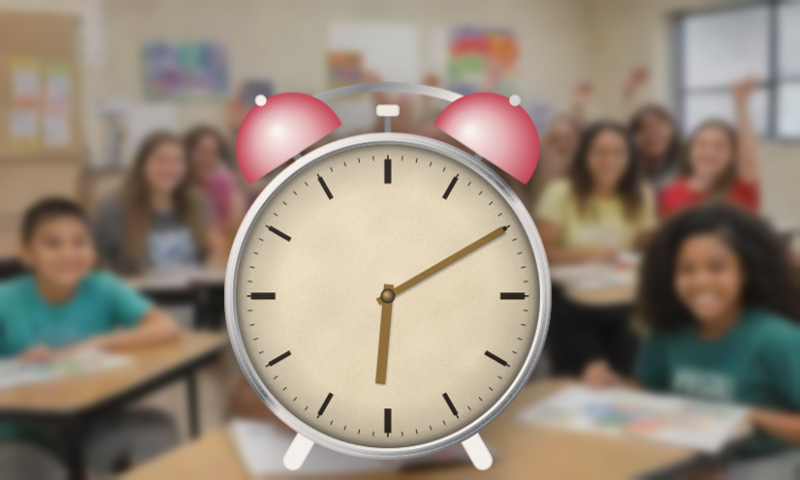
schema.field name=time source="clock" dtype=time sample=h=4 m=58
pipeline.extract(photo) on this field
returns h=6 m=10
